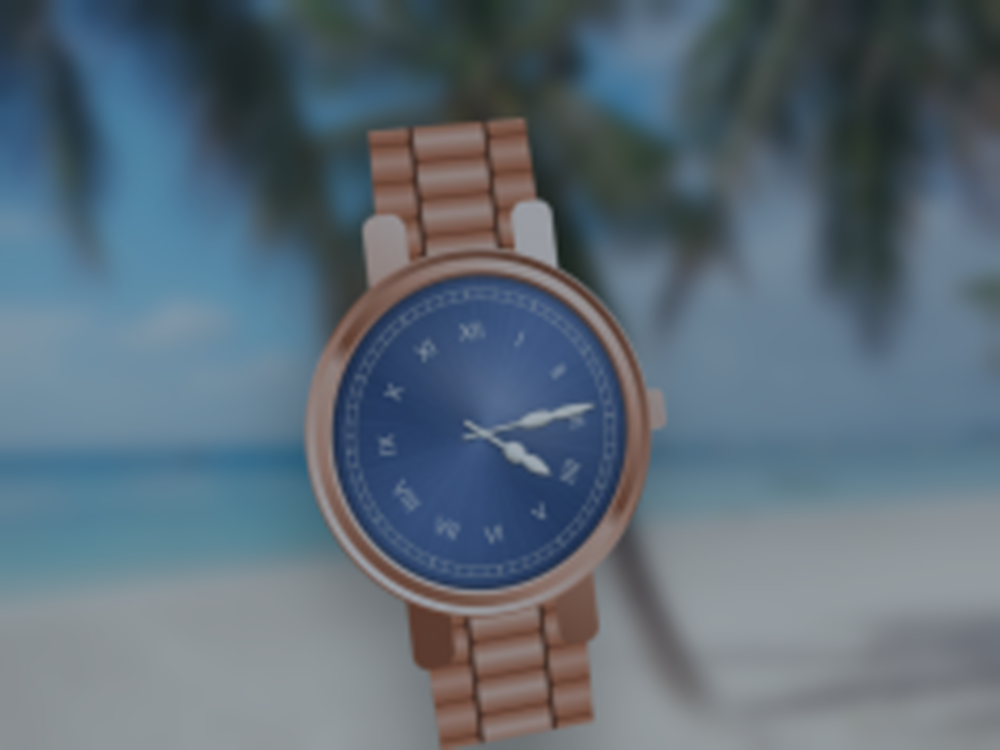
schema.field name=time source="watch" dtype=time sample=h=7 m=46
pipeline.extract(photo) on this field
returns h=4 m=14
